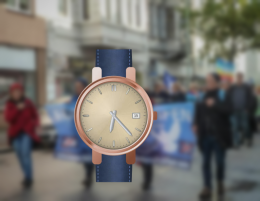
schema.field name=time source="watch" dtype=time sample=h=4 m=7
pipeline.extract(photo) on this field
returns h=6 m=23
